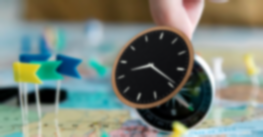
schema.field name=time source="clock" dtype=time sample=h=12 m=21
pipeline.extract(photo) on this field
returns h=8 m=19
